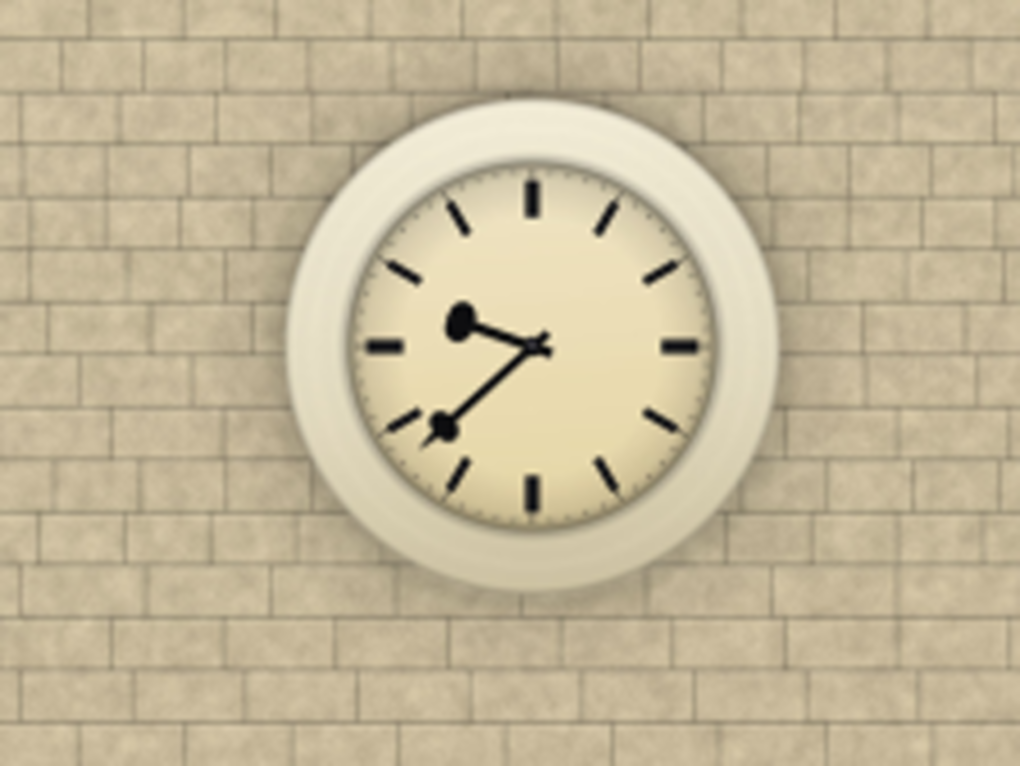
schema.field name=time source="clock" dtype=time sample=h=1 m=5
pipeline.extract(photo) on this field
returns h=9 m=38
